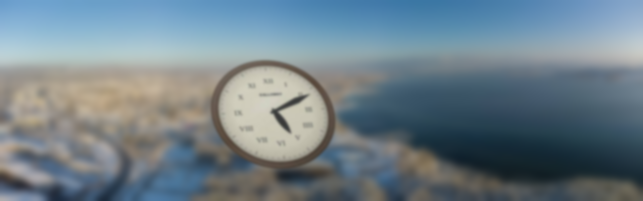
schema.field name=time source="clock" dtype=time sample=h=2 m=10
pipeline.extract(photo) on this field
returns h=5 m=11
